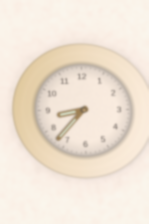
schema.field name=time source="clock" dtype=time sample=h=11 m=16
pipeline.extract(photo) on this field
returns h=8 m=37
